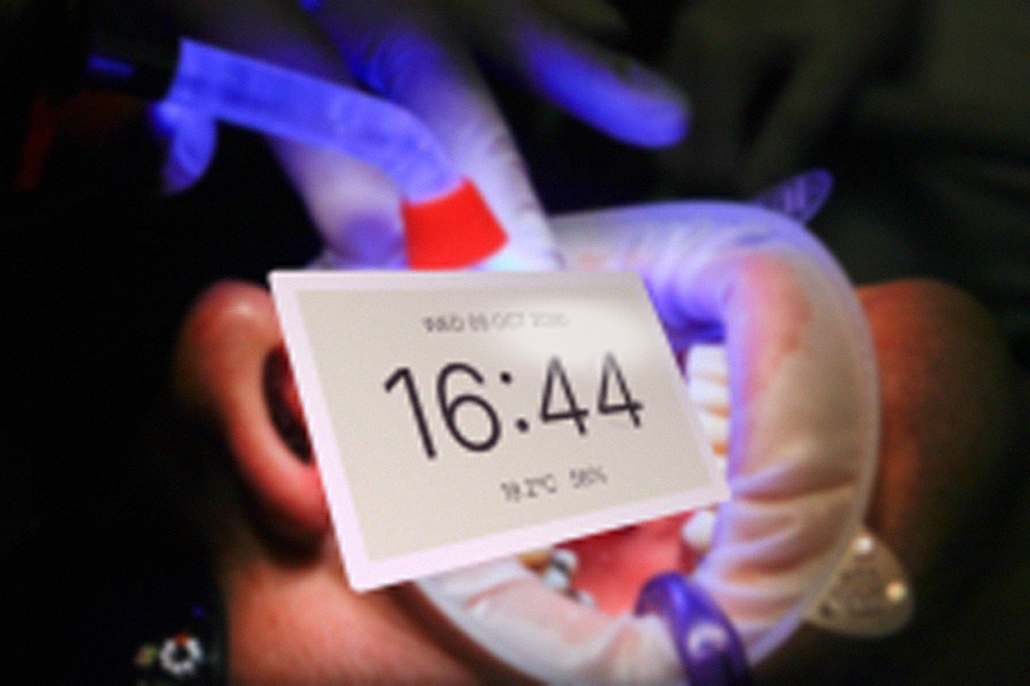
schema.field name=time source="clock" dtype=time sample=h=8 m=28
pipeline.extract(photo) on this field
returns h=16 m=44
